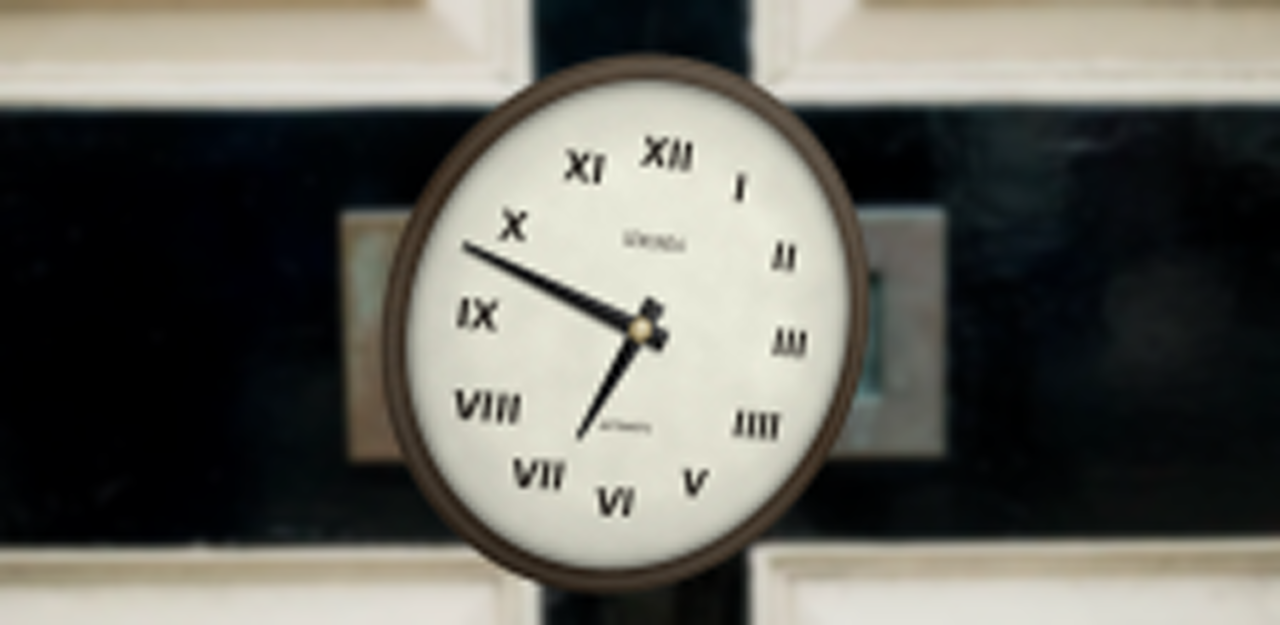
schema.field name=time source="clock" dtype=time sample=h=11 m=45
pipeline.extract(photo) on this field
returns h=6 m=48
